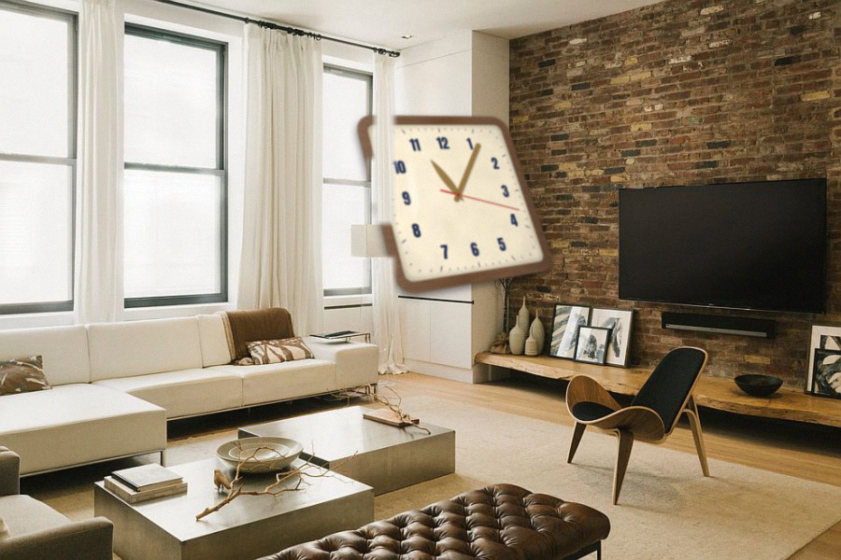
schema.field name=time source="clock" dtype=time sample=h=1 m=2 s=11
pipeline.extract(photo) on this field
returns h=11 m=6 s=18
